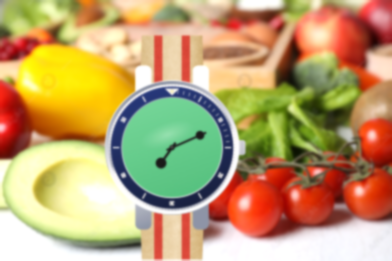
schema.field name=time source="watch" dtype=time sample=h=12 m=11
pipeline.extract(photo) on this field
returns h=7 m=11
